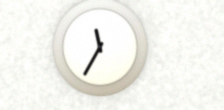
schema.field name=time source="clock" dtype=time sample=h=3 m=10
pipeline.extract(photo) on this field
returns h=11 m=35
